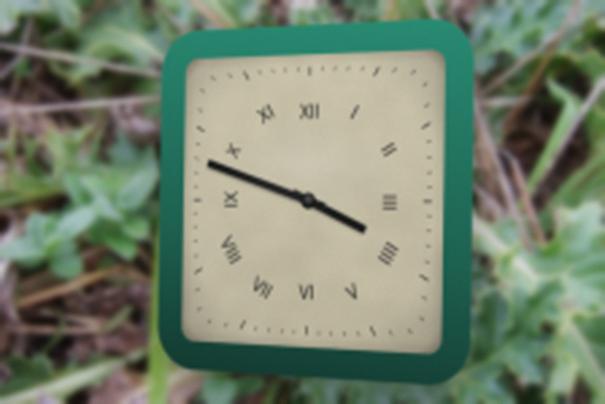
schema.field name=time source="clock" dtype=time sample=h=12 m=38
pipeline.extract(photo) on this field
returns h=3 m=48
